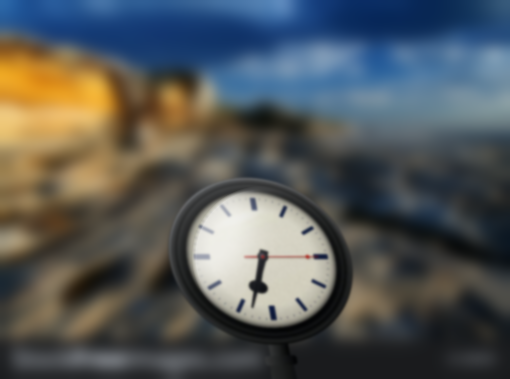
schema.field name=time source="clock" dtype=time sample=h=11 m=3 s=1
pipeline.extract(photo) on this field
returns h=6 m=33 s=15
